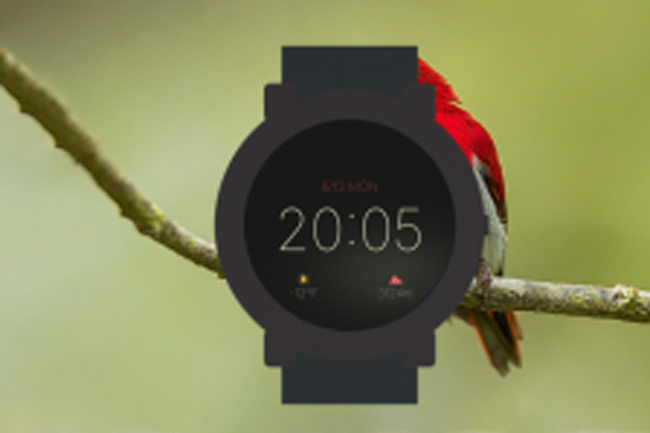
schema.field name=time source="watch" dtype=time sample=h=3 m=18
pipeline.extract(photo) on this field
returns h=20 m=5
